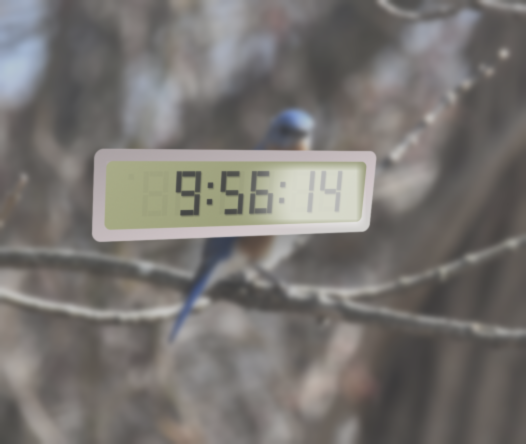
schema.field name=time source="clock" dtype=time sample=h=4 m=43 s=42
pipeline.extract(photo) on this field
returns h=9 m=56 s=14
